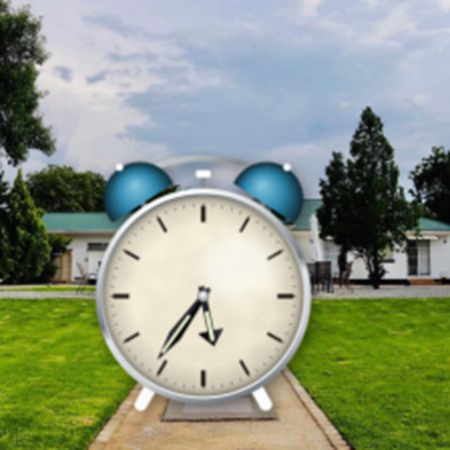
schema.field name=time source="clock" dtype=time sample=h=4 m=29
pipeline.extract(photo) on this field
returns h=5 m=36
